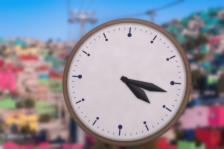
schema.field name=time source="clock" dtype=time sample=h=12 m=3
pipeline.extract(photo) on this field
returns h=4 m=17
